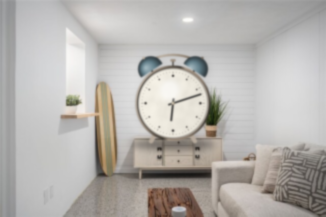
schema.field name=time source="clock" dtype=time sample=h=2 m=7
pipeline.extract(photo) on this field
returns h=6 m=12
